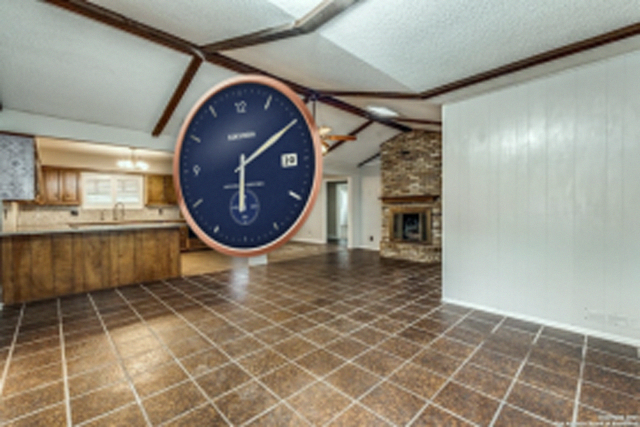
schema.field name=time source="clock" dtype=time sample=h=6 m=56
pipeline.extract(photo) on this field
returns h=6 m=10
